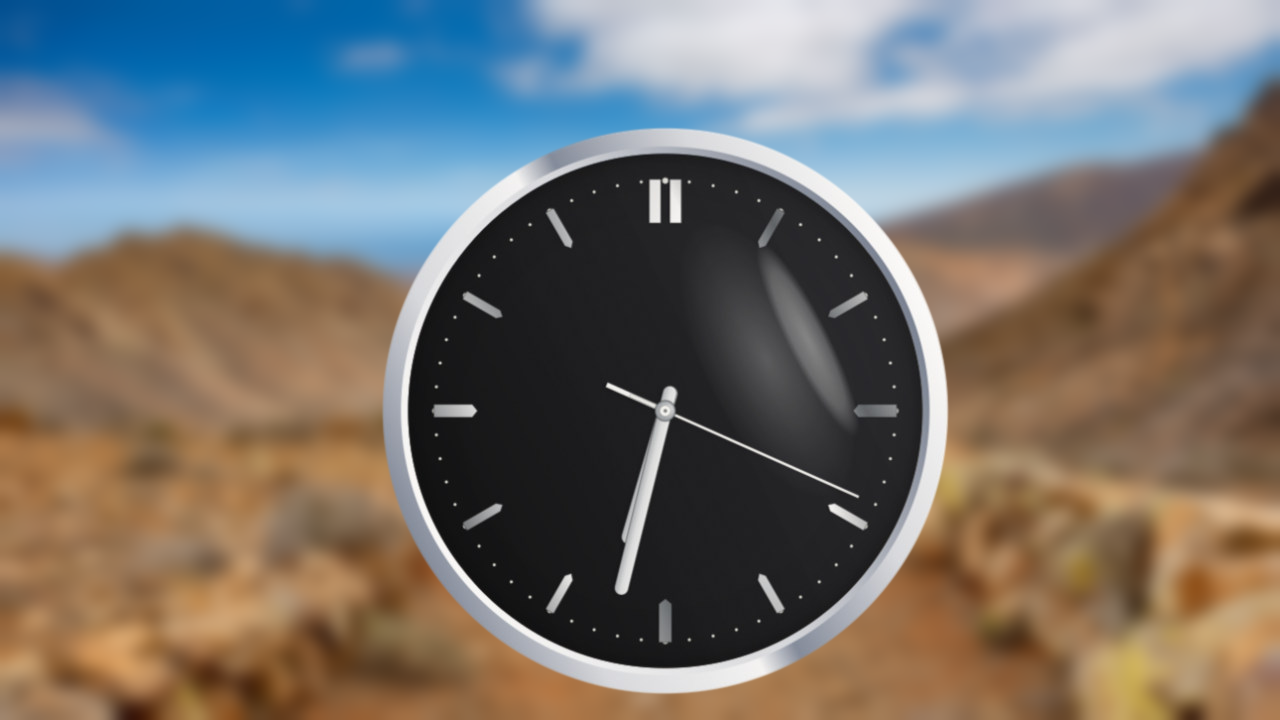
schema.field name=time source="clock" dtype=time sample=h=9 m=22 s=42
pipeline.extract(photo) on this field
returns h=6 m=32 s=19
